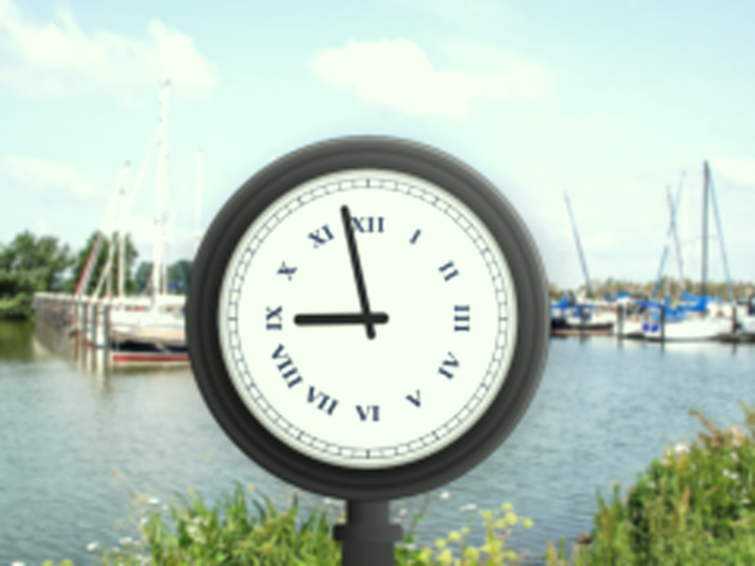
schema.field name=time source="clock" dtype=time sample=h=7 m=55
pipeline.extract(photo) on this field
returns h=8 m=58
